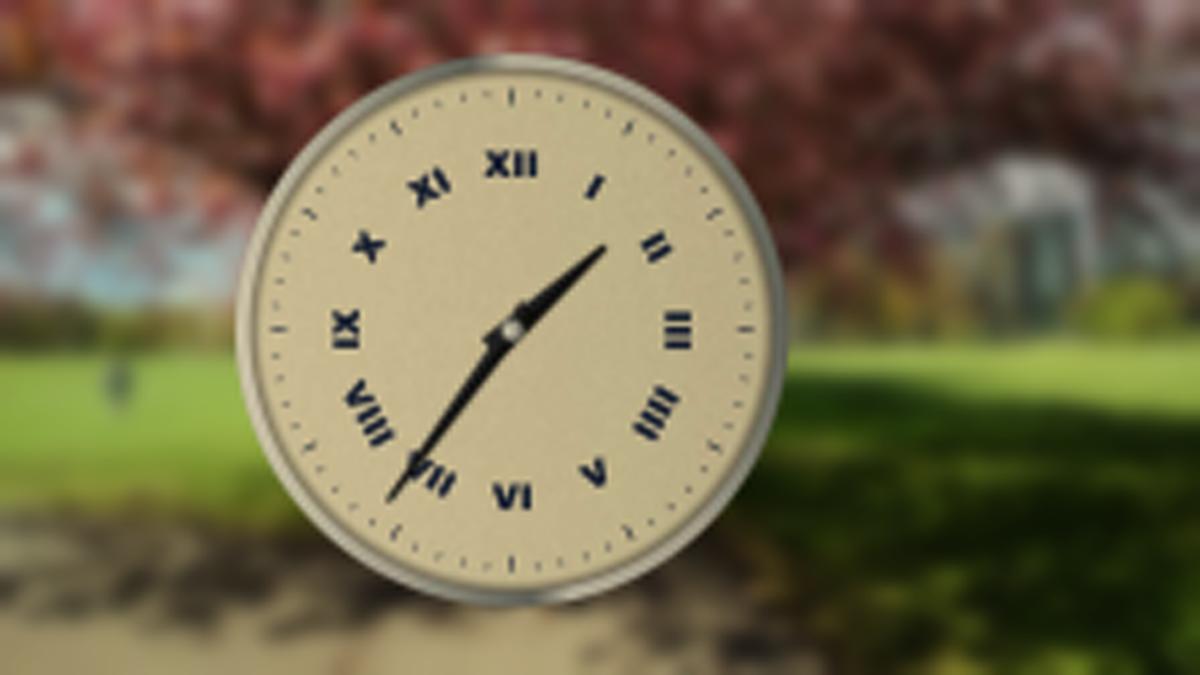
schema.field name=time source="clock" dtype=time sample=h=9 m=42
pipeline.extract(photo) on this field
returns h=1 m=36
